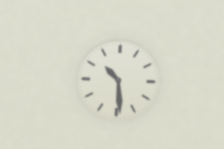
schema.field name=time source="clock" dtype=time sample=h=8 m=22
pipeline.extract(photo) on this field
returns h=10 m=29
